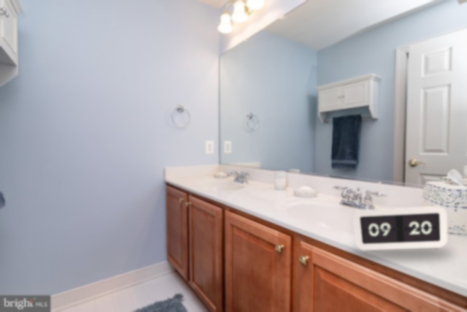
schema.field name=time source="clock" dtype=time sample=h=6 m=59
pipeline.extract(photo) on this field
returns h=9 m=20
